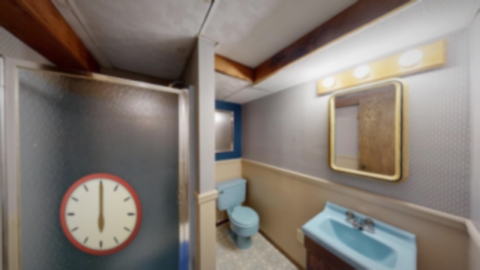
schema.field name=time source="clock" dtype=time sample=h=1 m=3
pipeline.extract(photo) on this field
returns h=6 m=0
